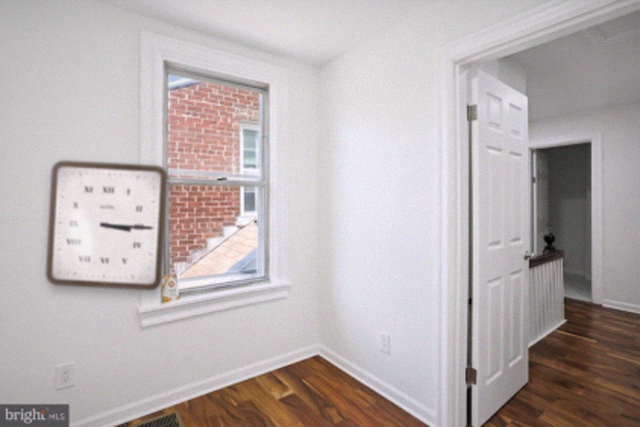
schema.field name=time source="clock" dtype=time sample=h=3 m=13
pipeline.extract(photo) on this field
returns h=3 m=15
